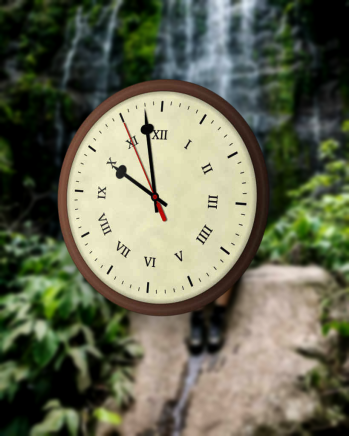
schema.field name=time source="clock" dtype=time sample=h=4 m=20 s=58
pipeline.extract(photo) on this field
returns h=9 m=57 s=55
